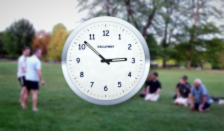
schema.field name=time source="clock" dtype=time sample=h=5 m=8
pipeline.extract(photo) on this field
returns h=2 m=52
